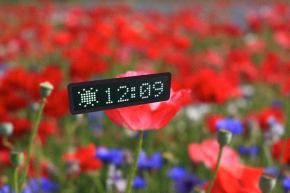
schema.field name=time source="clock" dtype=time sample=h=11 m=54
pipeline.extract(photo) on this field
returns h=12 m=9
